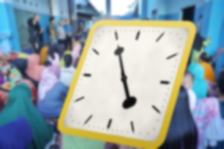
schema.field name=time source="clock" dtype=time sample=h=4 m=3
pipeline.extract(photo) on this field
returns h=4 m=55
